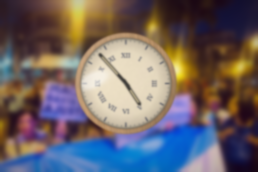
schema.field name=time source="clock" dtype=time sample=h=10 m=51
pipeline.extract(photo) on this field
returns h=4 m=53
